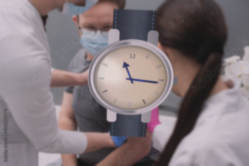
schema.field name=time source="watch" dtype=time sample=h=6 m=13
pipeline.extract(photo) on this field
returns h=11 m=16
